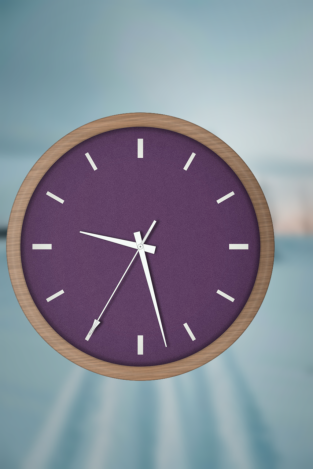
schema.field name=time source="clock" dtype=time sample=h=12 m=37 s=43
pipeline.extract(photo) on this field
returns h=9 m=27 s=35
